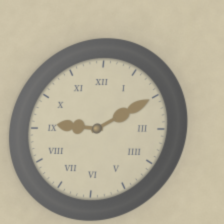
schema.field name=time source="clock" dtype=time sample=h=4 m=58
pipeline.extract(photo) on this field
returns h=9 m=10
